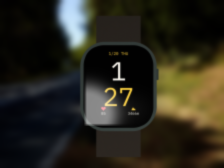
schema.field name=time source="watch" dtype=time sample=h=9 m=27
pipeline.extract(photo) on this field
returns h=1 m=27
